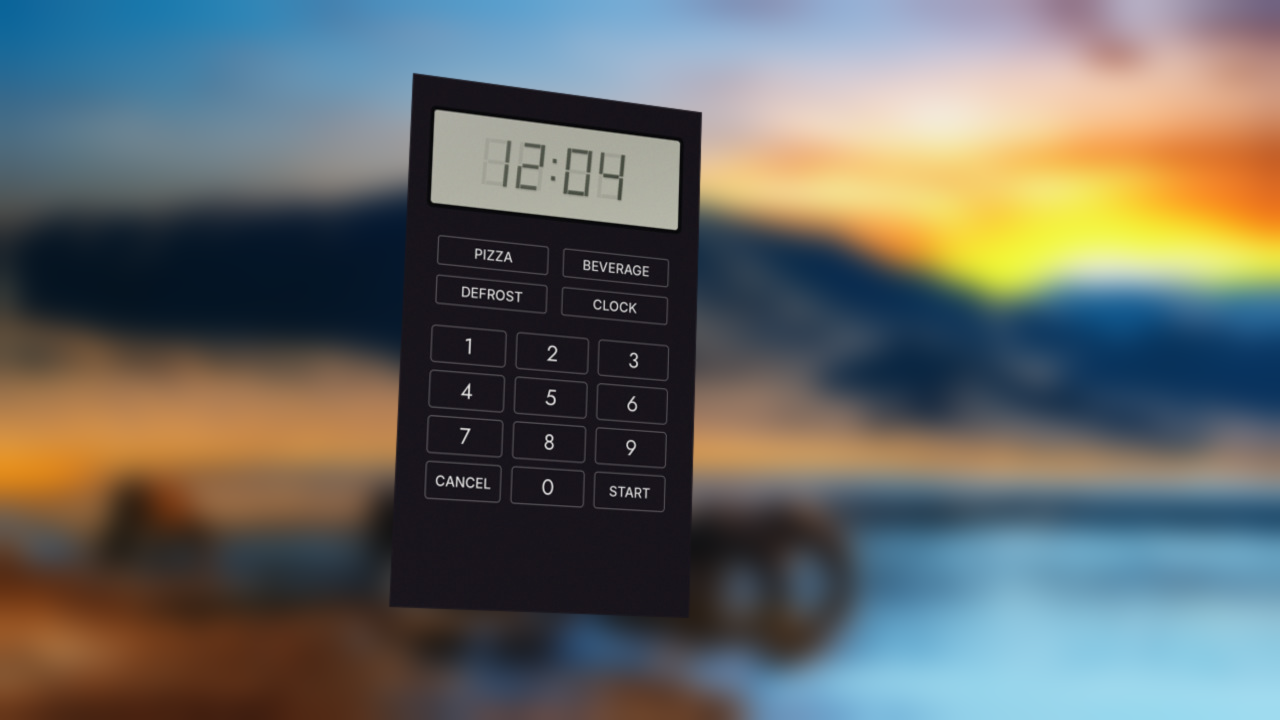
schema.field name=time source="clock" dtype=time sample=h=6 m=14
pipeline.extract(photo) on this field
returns h=12 m=4
